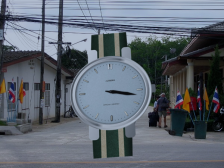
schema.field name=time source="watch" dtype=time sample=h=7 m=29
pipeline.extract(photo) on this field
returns h=3 m=17
